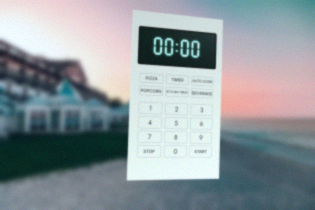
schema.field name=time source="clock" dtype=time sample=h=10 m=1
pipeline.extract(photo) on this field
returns h=0 m=0
